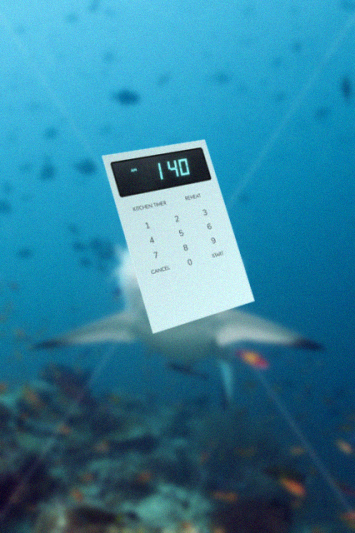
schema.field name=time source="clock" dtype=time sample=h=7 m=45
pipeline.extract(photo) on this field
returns h=1 m=40
